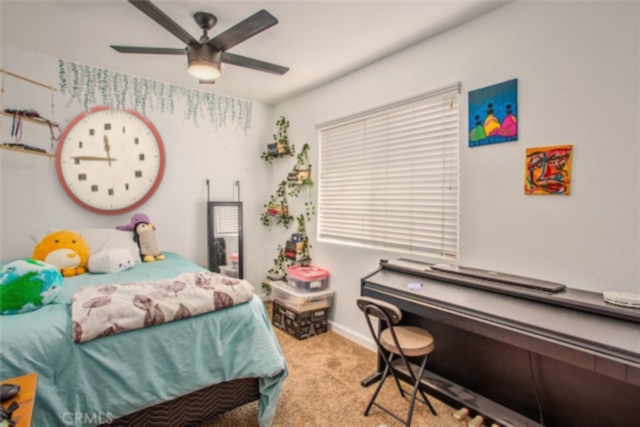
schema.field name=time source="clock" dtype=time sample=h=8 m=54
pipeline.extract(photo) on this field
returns h=11 m=46
